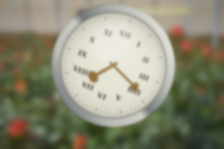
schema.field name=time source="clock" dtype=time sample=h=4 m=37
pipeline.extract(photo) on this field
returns h=7 m=19
